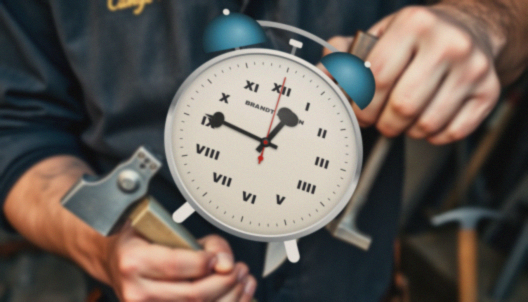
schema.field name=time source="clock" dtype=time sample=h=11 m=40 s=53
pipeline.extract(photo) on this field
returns h=12 m=46 s=0
